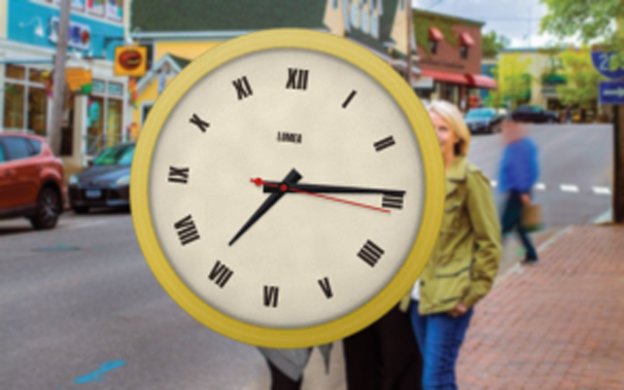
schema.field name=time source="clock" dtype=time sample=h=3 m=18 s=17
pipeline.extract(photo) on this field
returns h=7 m=14 s=16
